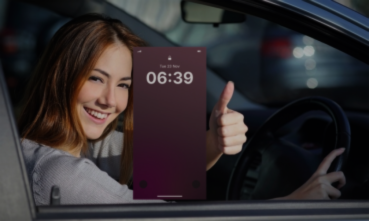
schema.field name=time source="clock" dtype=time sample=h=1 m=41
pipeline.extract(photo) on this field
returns h=6 m=39
